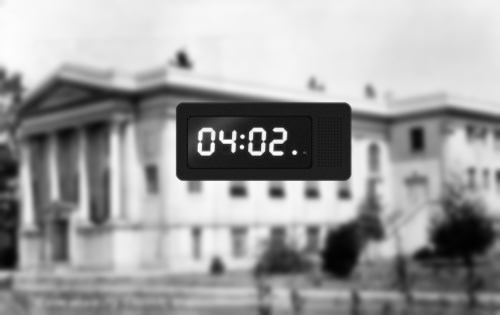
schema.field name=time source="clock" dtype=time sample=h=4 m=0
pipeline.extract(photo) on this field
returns h=4 m=2
